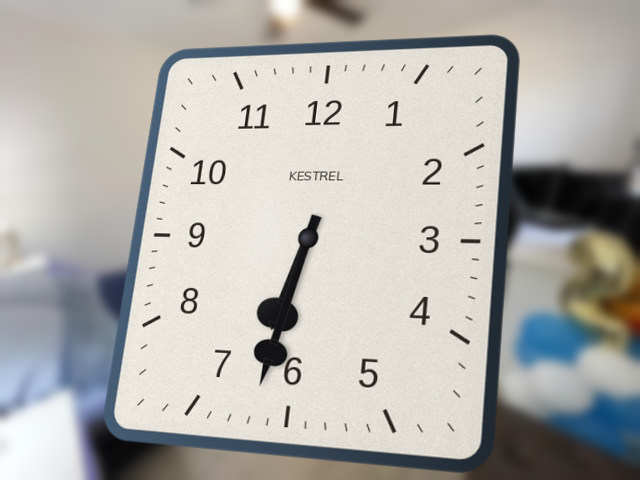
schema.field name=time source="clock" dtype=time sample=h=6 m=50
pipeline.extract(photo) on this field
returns h=6 m=32
